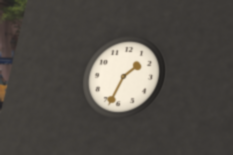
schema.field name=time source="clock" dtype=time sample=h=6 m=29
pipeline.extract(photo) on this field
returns h=1 m=33
